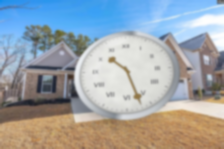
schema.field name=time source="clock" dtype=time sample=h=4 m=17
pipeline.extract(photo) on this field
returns h=10 m=27
